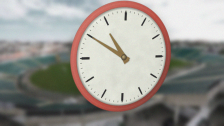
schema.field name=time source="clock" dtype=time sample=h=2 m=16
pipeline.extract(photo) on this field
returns h=10 m=50
